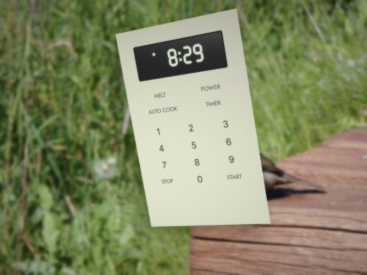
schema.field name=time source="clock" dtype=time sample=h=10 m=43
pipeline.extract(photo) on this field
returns h=8 m=29
